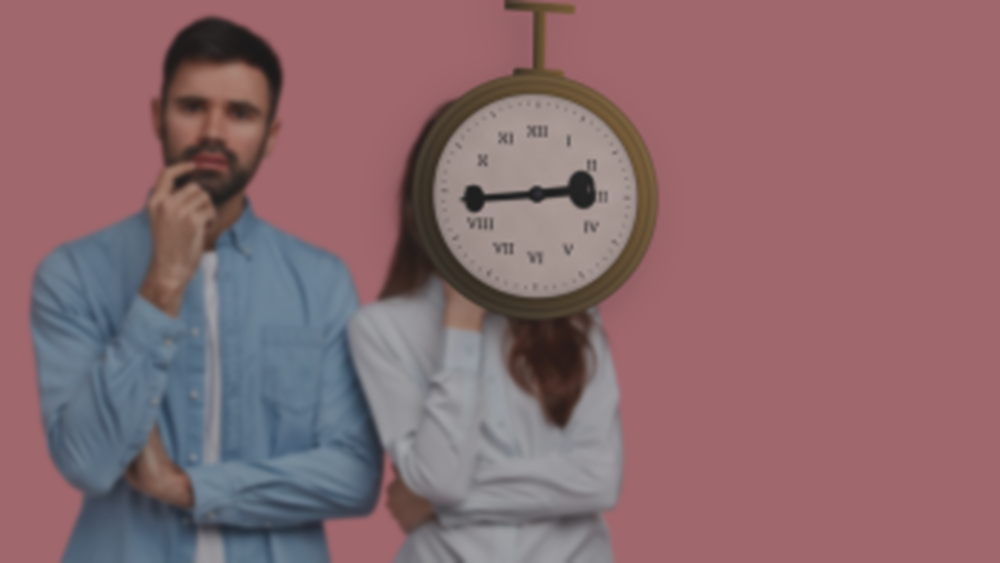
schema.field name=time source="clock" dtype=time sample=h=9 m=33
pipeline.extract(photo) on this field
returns h=2 m=44
